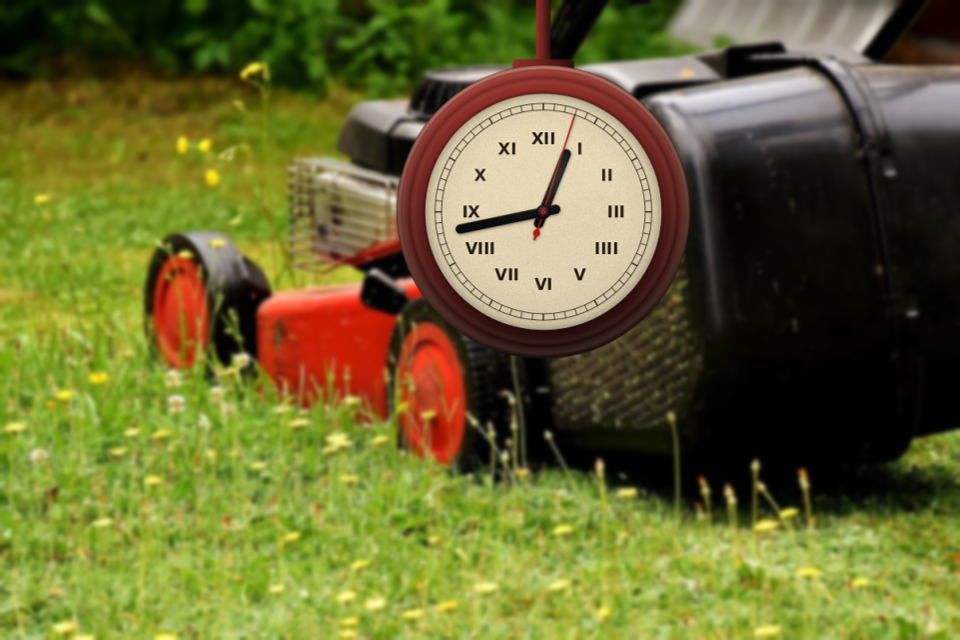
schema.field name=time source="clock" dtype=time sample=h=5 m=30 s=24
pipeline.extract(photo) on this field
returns h=12 m=43 s=3
